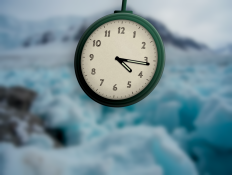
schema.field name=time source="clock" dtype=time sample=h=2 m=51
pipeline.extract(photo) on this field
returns h=4 m=16
